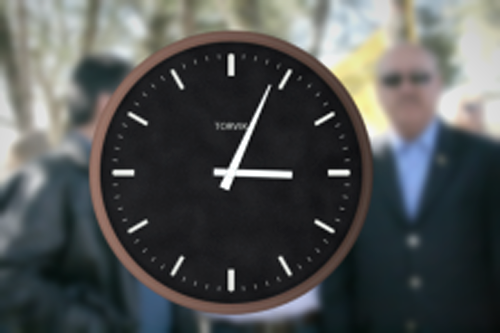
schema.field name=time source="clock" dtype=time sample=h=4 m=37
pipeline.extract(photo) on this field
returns h=3 m=4
